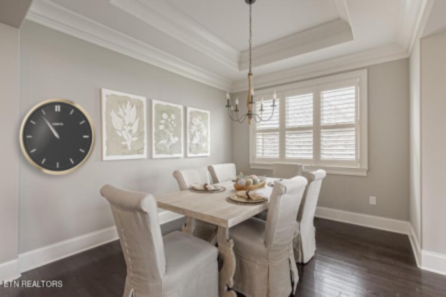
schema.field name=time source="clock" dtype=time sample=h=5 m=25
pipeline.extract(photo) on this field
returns h=10 m=54
